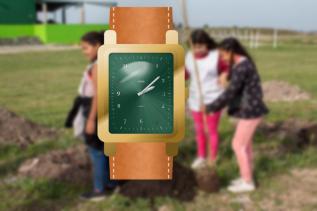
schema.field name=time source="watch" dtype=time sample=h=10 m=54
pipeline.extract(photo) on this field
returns h=2 m=8
